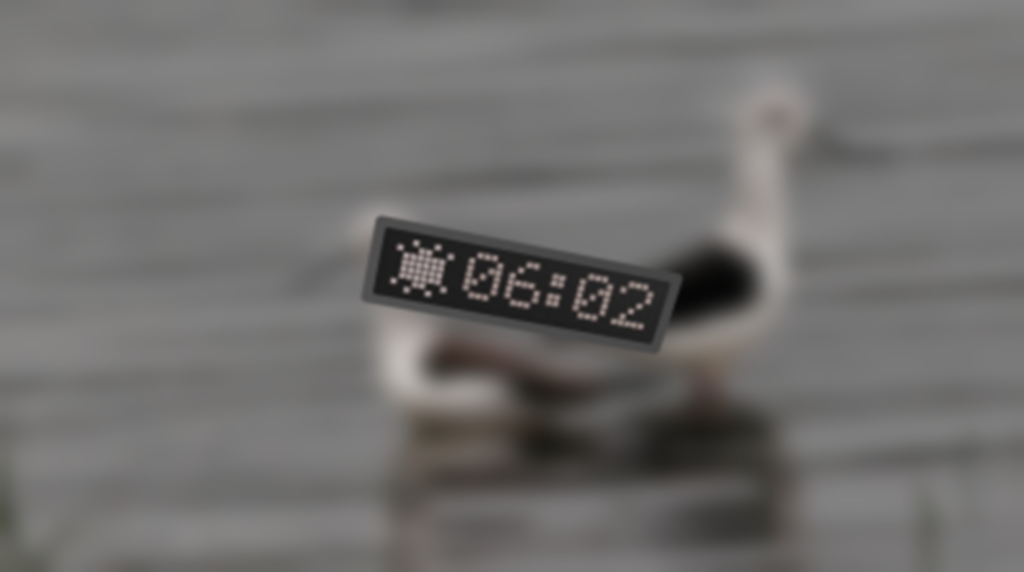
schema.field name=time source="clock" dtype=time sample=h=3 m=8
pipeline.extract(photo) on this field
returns h=6 m=2
